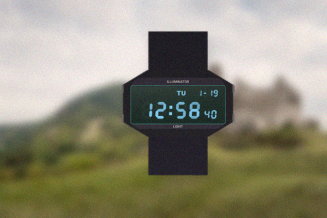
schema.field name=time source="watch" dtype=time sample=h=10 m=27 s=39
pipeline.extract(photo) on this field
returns h=12 m=58 s=40
